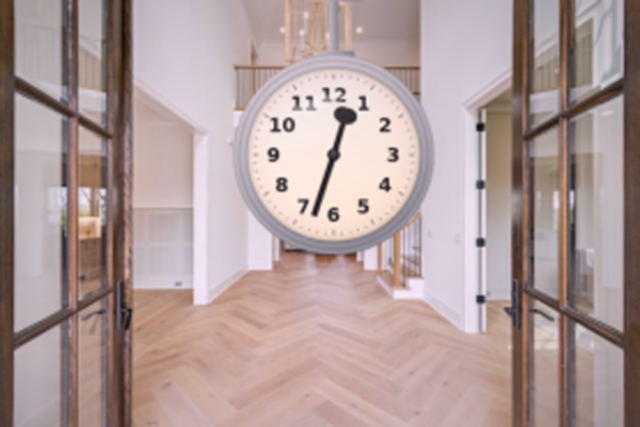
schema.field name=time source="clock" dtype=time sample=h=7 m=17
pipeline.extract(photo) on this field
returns h=12 m=33
